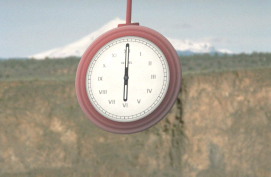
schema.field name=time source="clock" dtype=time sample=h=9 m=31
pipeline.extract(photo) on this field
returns h=6 m=0
